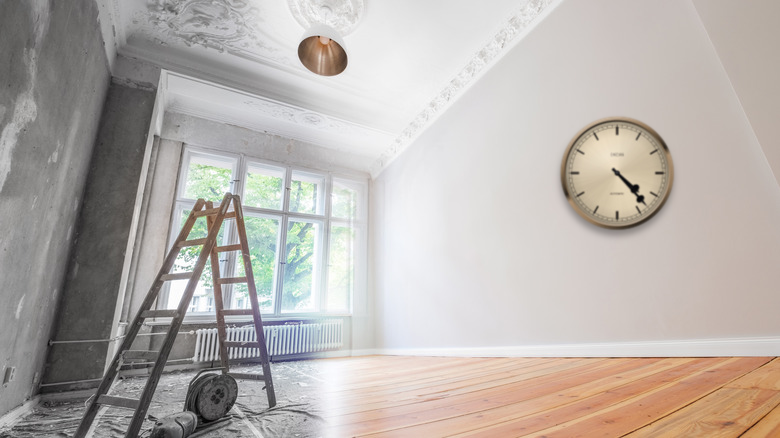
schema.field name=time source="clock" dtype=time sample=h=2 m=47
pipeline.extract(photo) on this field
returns h=4 m=23
